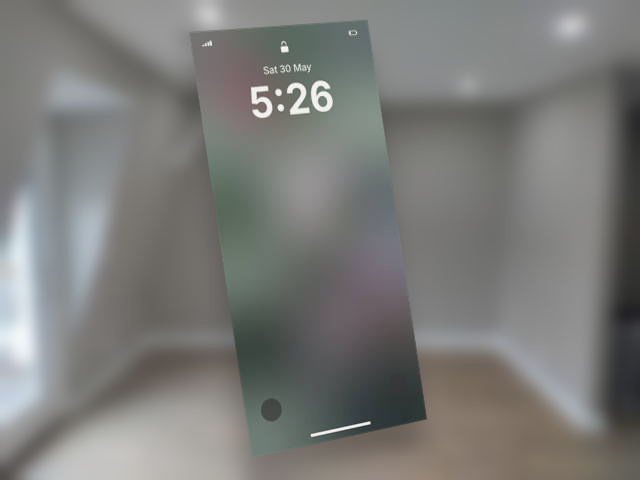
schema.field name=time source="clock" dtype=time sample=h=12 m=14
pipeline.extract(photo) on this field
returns h=5 m=26
